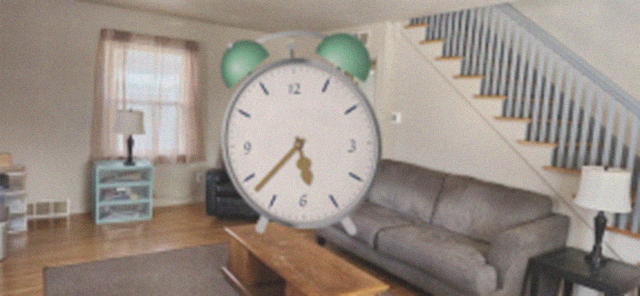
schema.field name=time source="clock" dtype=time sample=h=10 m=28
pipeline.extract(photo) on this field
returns h=5 m=38
